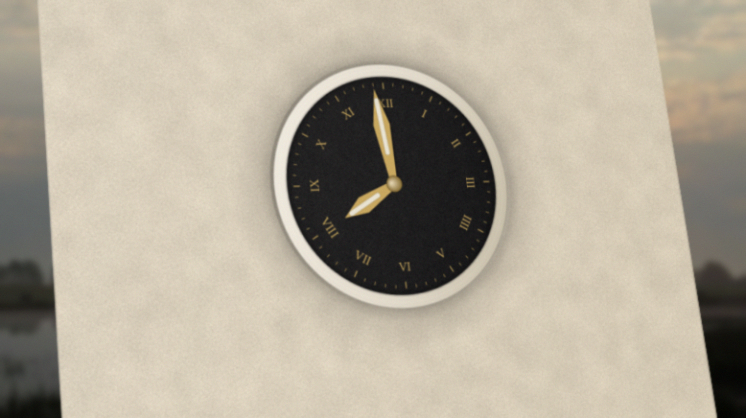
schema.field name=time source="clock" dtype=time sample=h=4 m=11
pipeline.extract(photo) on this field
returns h=7 m=59
